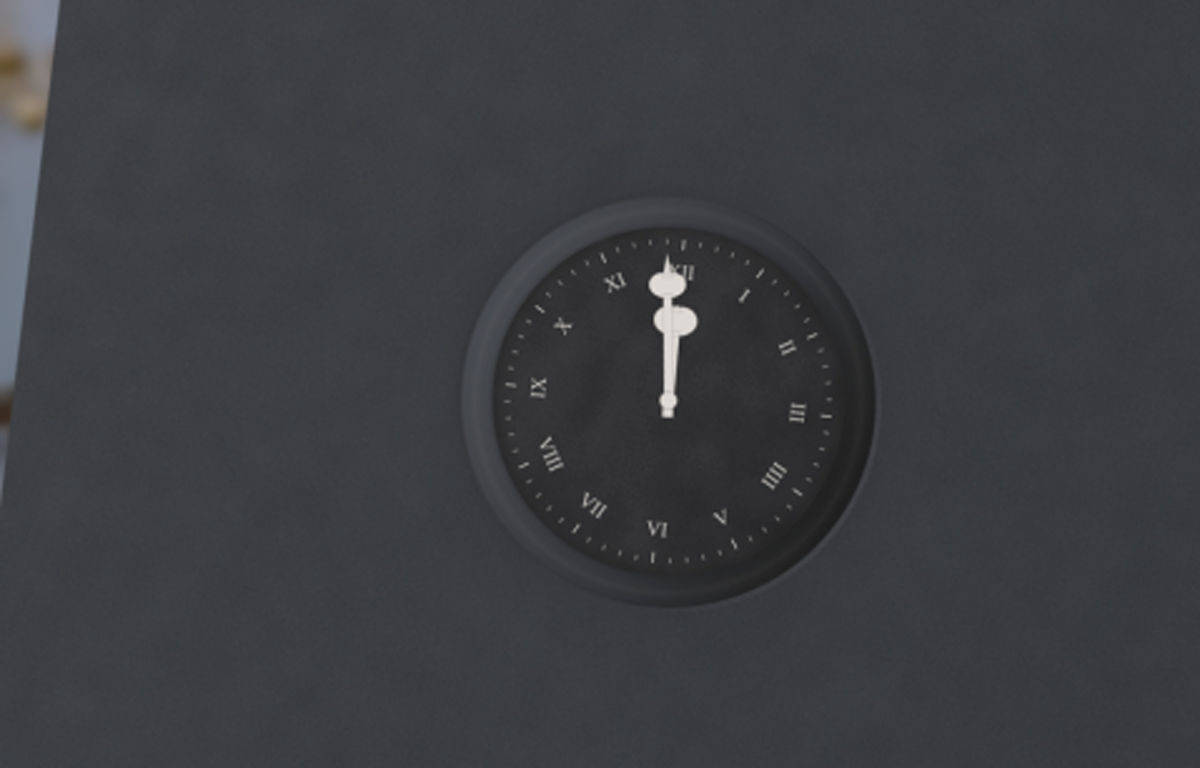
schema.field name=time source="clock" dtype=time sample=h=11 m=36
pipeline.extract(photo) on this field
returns h=11 m=59
